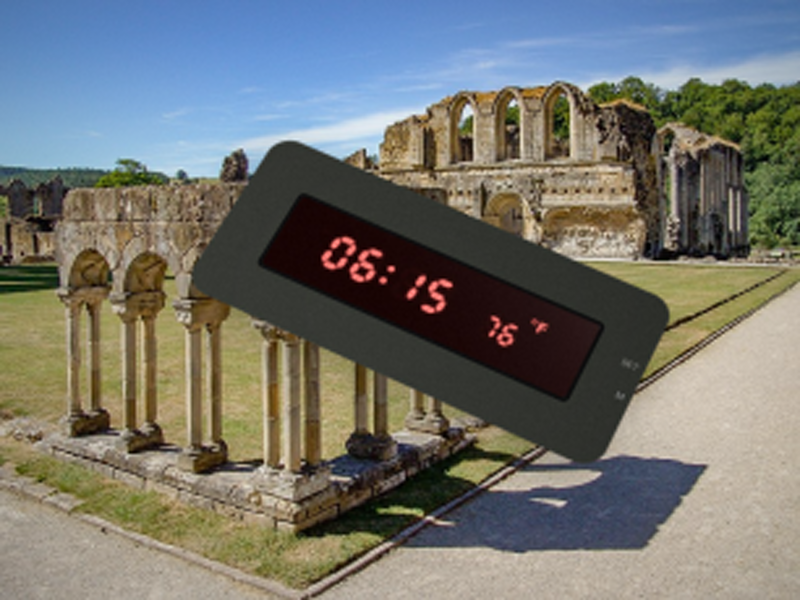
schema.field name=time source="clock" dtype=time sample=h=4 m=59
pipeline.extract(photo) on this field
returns h=6 m=15
